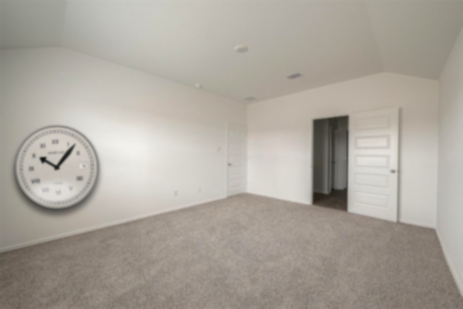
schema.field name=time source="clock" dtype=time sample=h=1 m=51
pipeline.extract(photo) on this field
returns h=10 m=7
